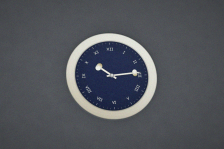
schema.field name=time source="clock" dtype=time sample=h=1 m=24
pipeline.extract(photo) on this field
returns h=10 m=14
